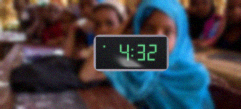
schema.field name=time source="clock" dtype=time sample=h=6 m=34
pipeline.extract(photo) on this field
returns h=4 m=32
